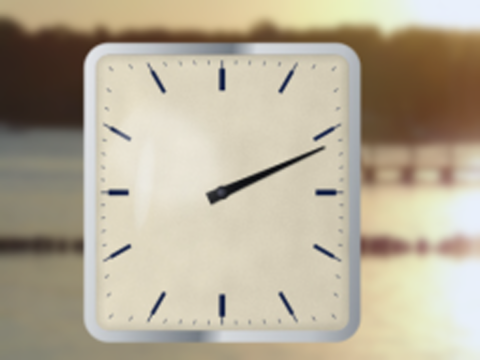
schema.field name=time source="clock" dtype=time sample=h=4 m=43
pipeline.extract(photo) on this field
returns h=2 m=11
